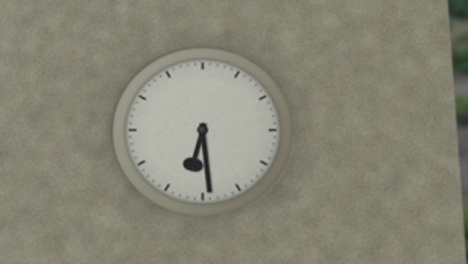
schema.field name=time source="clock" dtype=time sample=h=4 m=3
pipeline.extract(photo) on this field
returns h=6 m=29
